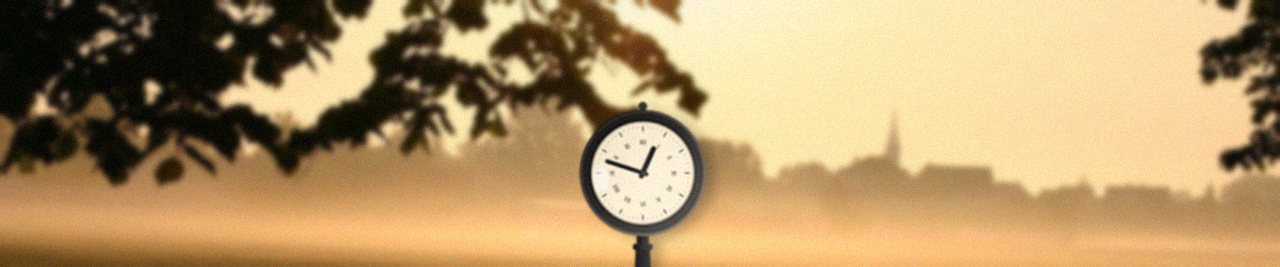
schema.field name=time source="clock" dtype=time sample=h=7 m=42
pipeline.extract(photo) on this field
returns h=12 m=48
